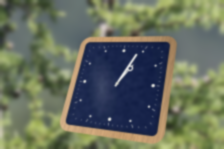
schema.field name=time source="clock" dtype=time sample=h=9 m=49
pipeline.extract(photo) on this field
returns h=1 m=4
